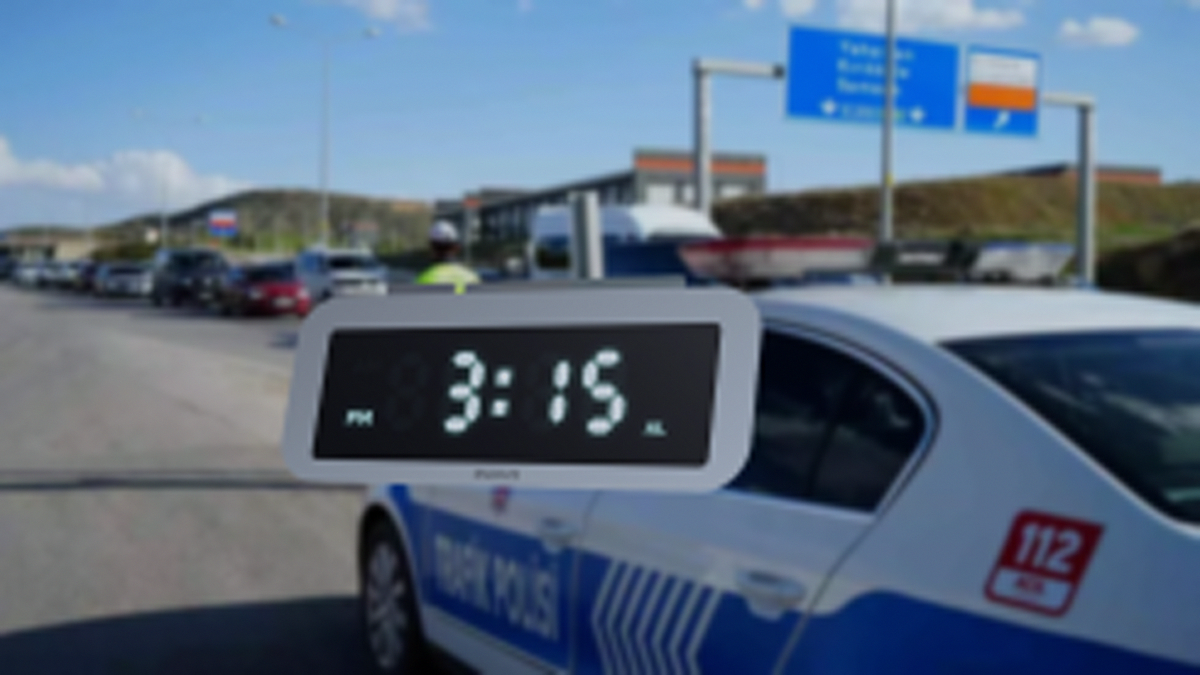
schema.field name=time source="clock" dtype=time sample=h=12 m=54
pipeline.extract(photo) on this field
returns h=3 m=15
